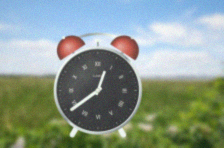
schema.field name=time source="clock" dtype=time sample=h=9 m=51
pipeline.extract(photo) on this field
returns h=12 m=39
